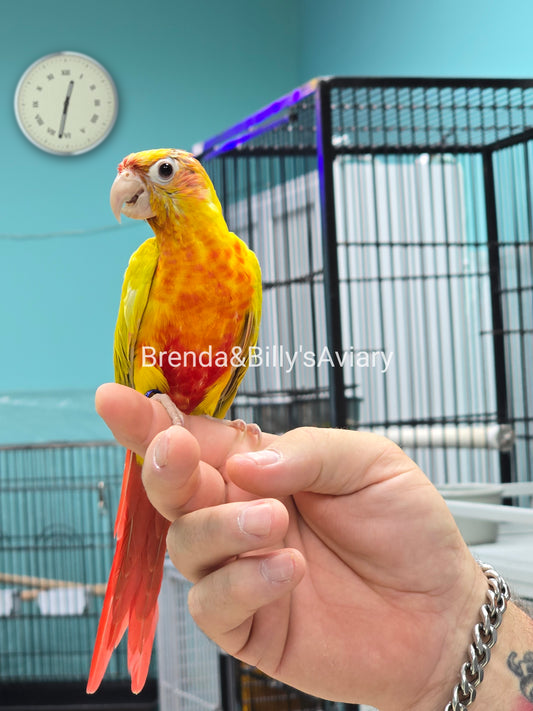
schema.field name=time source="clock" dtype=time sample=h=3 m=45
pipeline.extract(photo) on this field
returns h=12 m=32
